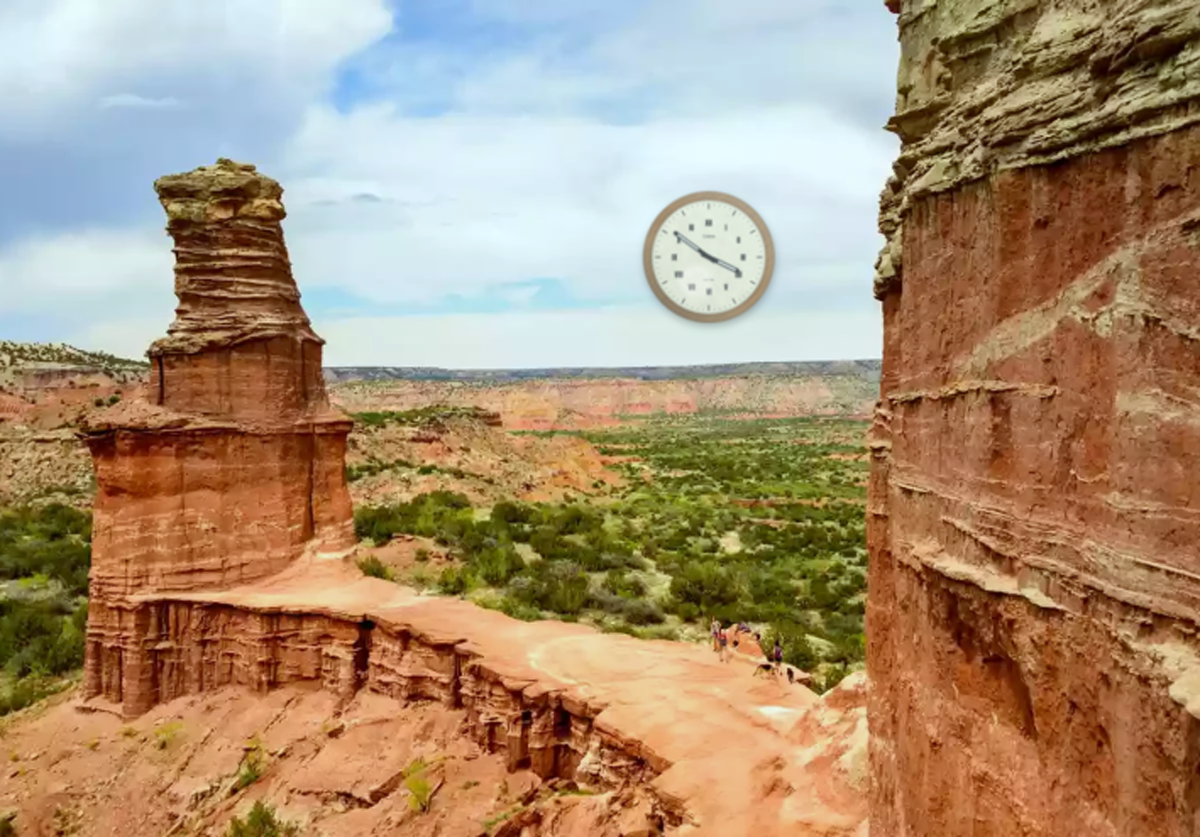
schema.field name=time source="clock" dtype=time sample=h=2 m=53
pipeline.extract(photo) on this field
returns h=3 m=51
